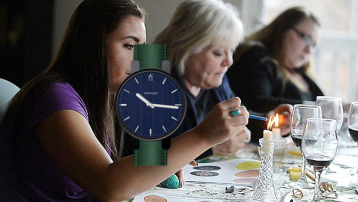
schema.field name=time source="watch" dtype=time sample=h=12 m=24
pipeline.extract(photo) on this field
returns h=10 m=16
